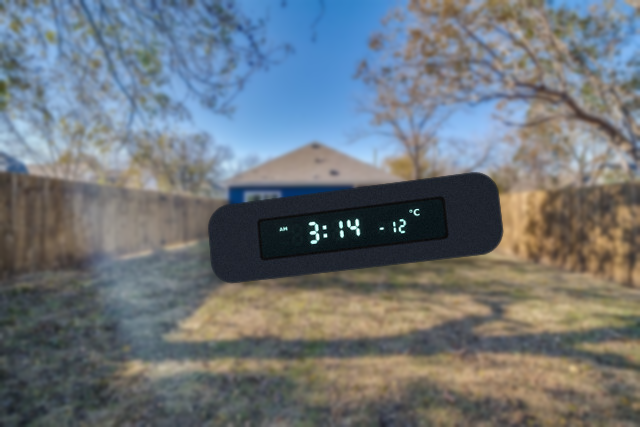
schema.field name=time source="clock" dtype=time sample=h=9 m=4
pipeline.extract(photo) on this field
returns h=3 m=14
